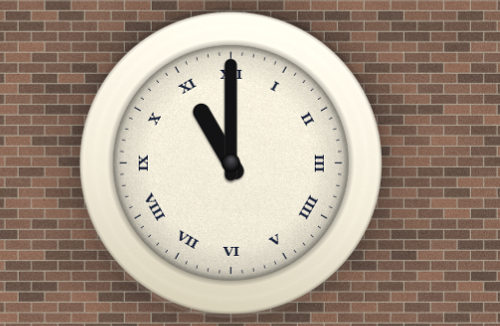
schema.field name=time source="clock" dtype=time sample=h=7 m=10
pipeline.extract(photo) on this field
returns h=11 m=0
